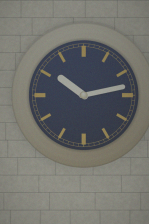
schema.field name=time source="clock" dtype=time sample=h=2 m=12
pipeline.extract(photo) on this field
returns h=10 m=13
